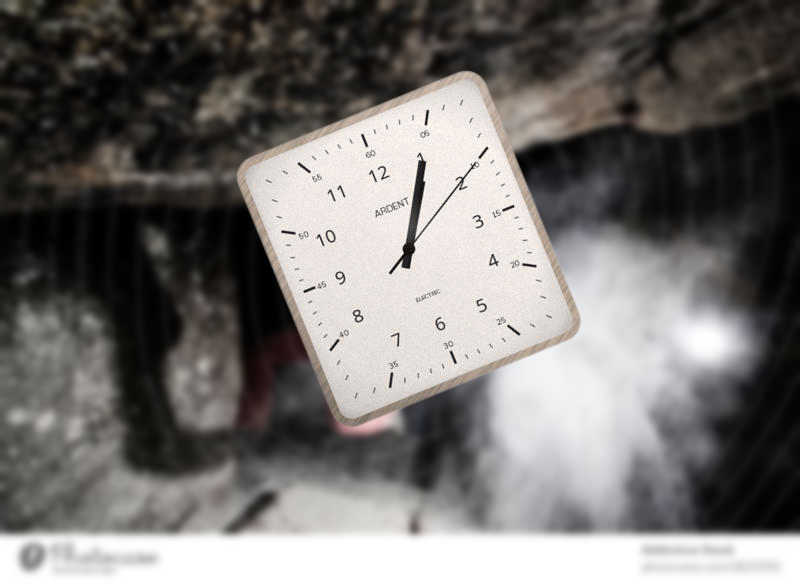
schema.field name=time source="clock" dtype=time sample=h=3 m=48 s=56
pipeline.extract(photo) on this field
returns h=1 m=5 s=10
